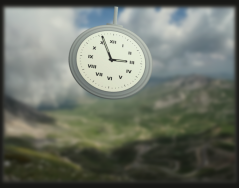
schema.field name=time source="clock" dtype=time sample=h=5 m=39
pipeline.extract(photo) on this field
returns h=2 m=56
